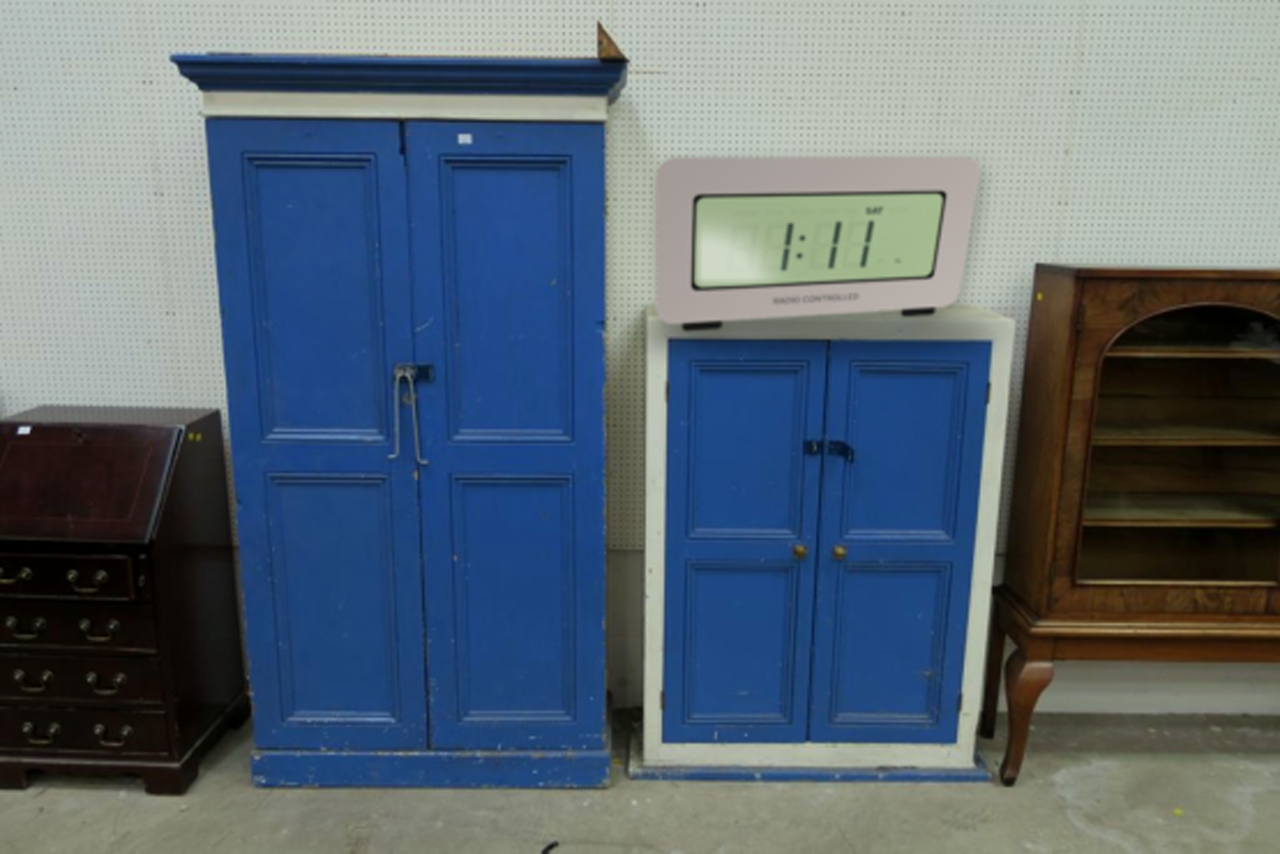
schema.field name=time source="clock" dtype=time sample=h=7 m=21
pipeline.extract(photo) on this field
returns h=1 m=11
